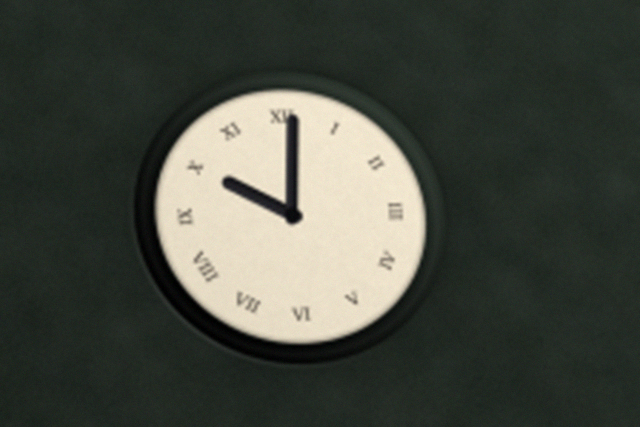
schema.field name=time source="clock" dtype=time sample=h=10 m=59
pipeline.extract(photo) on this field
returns h=10 m=1
